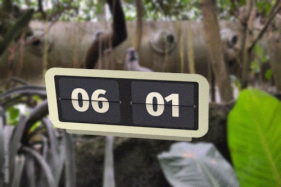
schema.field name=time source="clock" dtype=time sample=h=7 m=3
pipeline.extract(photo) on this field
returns h=6 m=1
